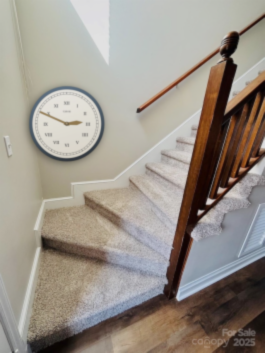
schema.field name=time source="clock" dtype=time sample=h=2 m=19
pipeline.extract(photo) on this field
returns h=2 m=49
